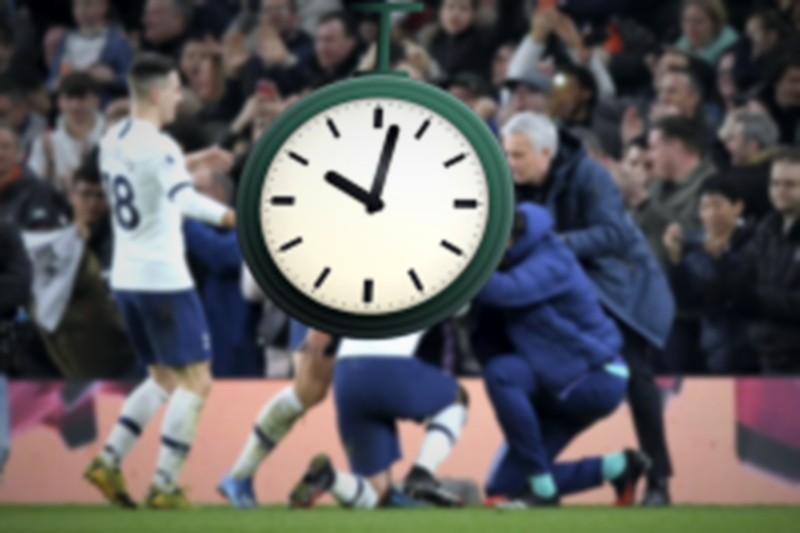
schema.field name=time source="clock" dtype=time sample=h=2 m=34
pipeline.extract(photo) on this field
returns h=10 m=2
